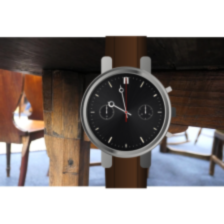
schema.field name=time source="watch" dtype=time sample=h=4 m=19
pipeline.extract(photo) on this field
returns h=9 m=58
